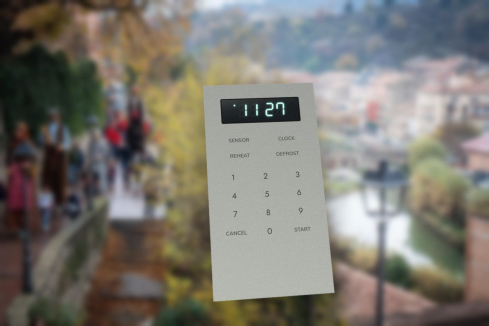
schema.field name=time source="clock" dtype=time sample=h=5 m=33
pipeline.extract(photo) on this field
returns h=11 m=27
